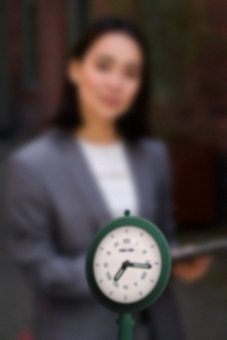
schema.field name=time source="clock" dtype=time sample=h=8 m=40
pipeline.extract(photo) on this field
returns h=7 m=16
